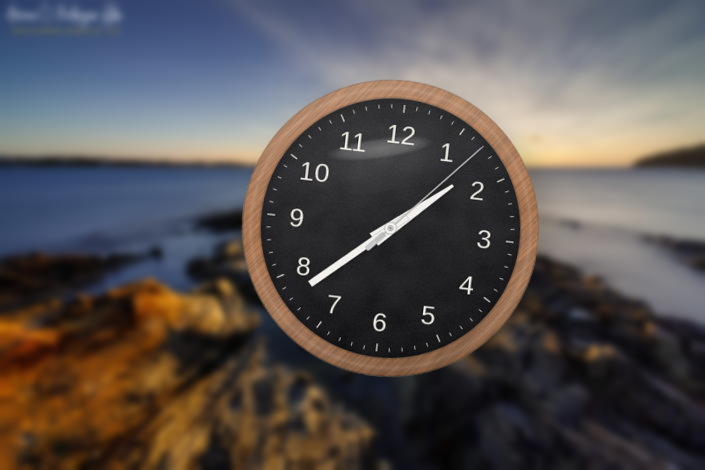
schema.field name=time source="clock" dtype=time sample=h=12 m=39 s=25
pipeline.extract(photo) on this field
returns h=1 m=38 s=7
